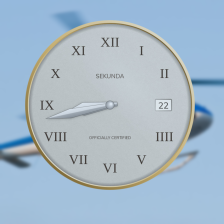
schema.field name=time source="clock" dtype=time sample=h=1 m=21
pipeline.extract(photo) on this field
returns h=8 m=43
